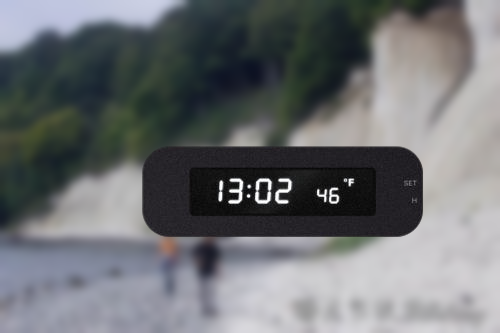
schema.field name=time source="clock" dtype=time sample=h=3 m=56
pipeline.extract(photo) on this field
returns h=13 m=2
